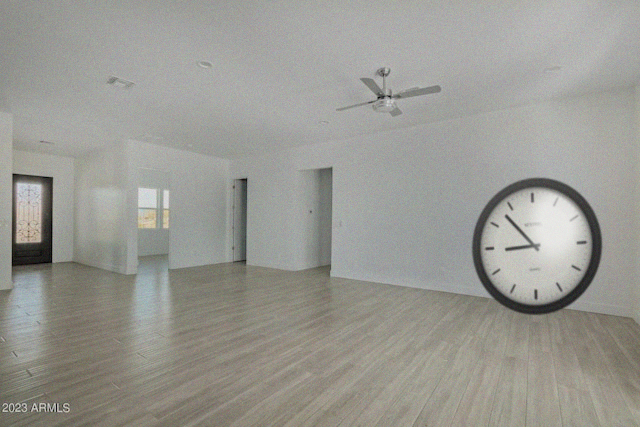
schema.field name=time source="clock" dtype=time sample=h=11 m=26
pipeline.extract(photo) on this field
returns h=8 m=53
